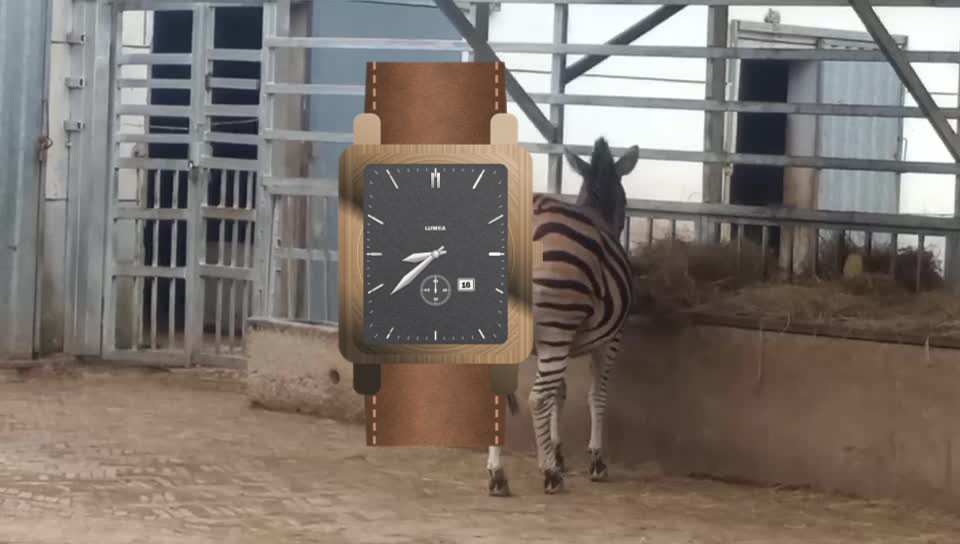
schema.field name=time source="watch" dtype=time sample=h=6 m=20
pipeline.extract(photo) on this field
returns h=8 m=38
